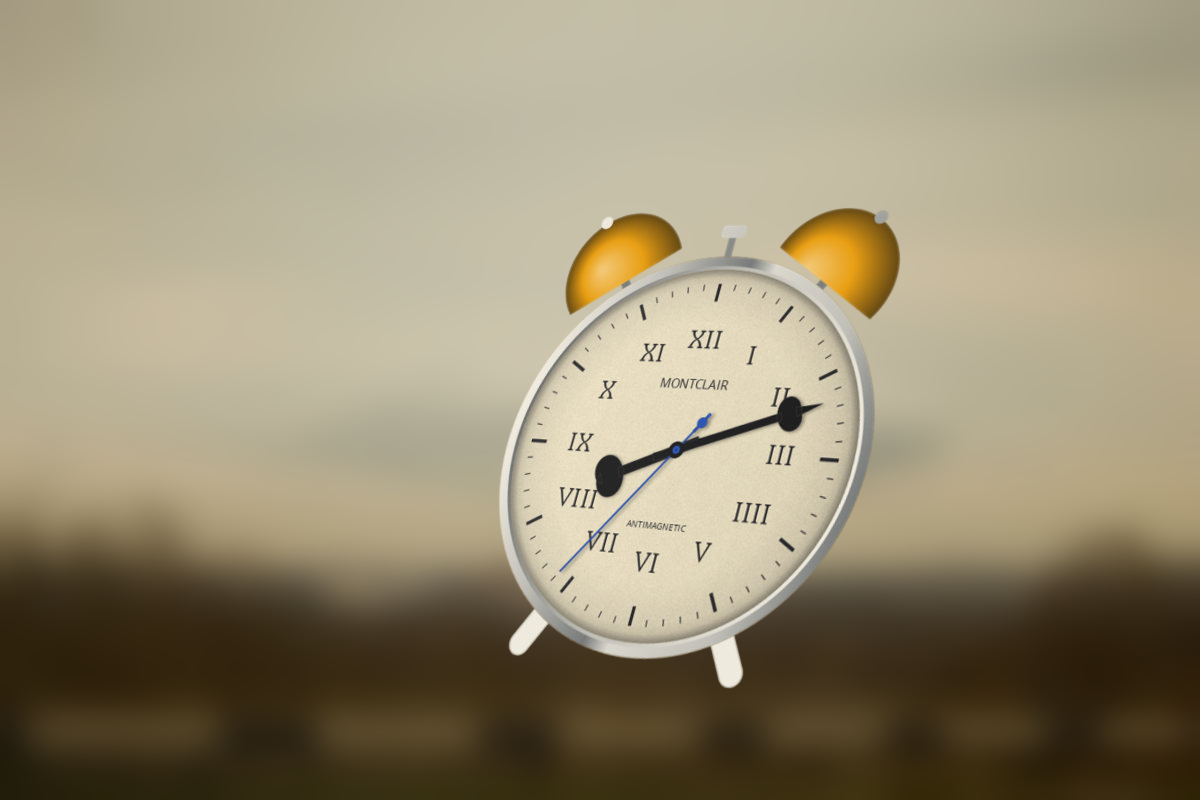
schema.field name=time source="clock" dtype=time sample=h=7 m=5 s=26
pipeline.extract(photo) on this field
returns h=8 m=11 s=36
